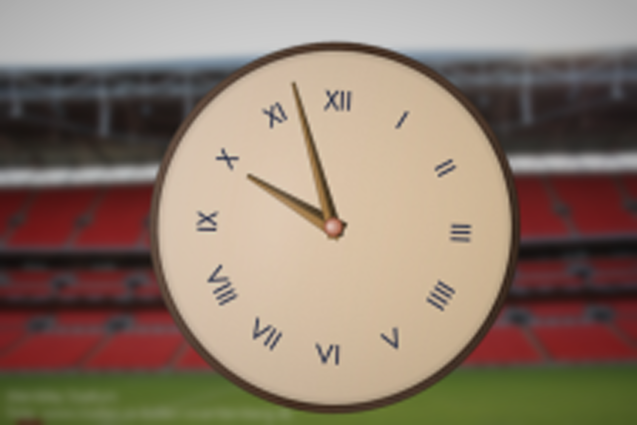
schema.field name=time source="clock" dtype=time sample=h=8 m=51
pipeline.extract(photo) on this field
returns h=9 m=57
